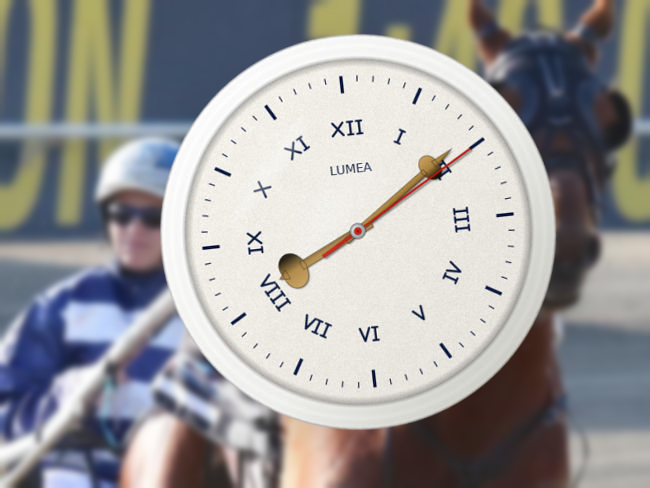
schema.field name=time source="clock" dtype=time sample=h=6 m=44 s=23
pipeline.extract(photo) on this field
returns h=8 m=9 s=10
